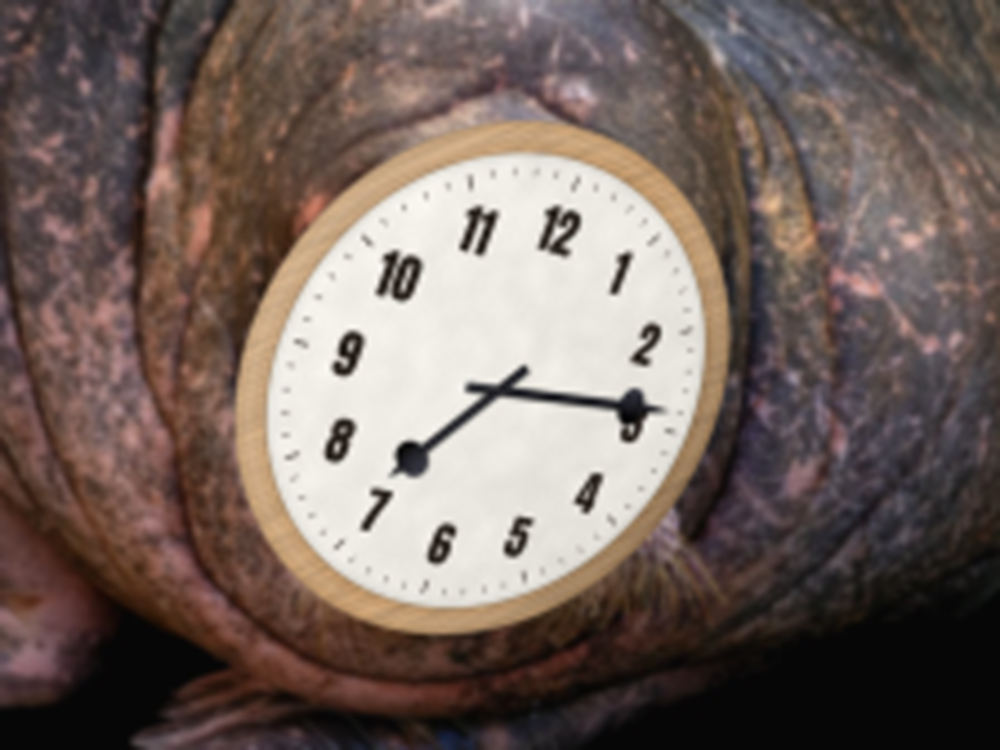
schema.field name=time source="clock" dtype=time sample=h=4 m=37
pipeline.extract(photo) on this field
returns h=7 m=14
